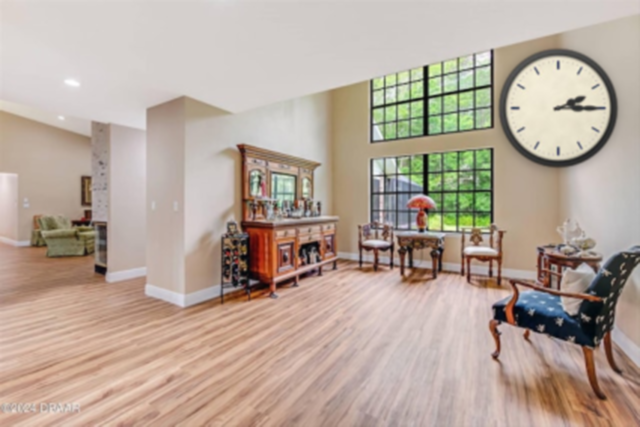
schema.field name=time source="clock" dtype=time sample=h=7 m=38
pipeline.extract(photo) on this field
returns h=2 m=15
